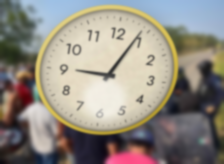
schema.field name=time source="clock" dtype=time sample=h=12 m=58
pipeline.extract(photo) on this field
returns h=9 m=4
